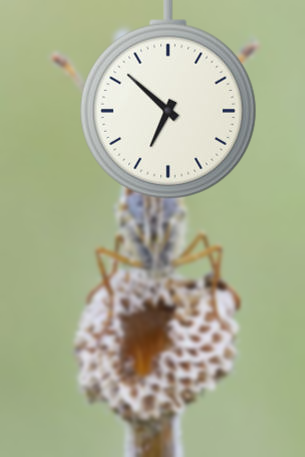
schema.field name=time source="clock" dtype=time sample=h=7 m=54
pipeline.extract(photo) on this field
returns h=6 m=52
